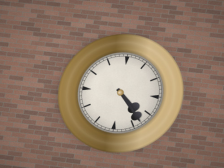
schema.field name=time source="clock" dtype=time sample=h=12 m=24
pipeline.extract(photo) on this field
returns h=4 m=23
